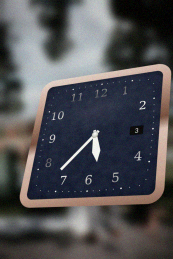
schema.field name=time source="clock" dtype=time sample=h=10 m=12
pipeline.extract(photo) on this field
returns h=5 m=37
